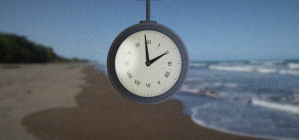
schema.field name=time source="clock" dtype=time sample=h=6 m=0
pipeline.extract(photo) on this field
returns h=1 m=59
